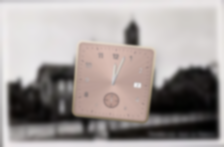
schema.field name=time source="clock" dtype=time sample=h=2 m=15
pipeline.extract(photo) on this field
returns h=12 m=3
